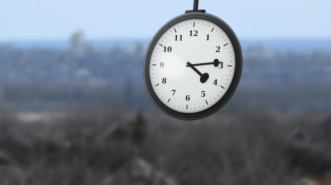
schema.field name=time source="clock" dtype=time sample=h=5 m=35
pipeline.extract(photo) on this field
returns h=4 m=14
